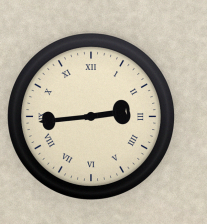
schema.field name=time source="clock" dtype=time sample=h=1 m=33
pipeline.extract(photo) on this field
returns h=2 m=44
